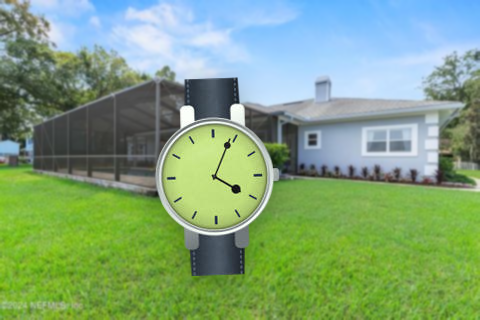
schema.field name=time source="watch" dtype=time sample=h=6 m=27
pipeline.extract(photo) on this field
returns h=4 m=4
